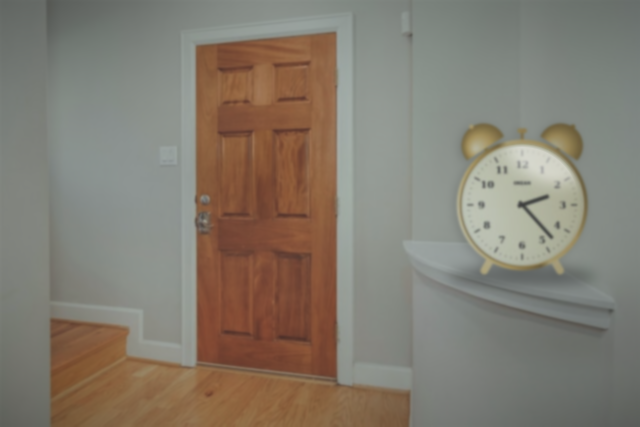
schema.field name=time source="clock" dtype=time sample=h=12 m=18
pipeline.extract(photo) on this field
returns h=2 m=23
